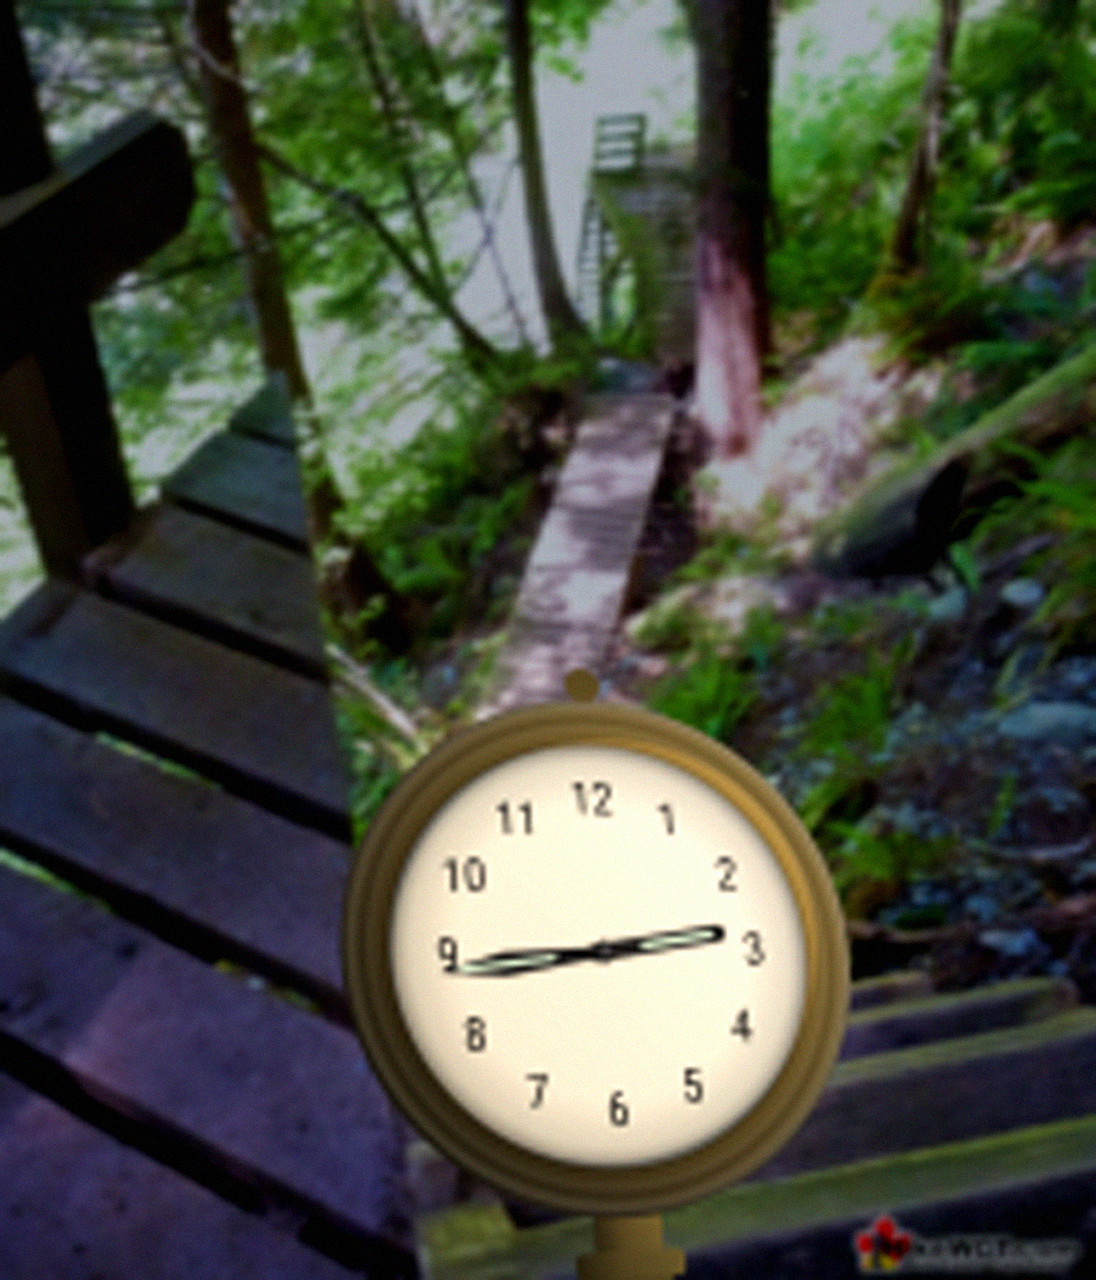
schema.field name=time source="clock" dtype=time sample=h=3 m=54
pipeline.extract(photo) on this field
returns h=2 m=44
